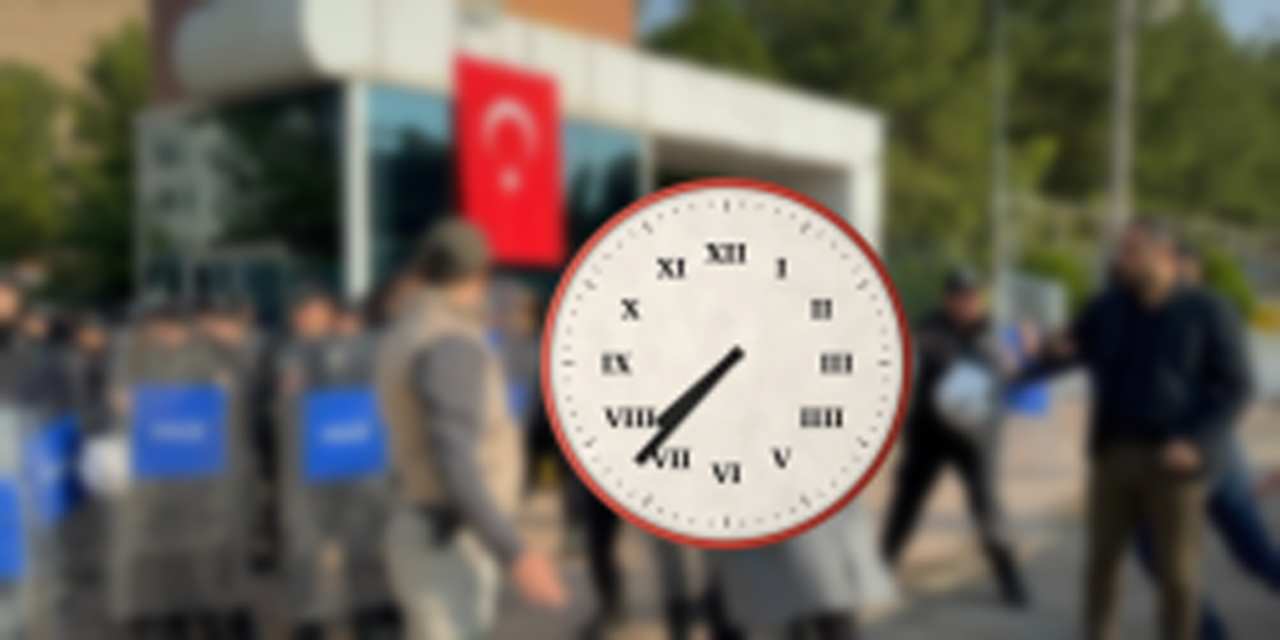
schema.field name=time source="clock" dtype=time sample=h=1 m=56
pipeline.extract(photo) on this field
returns h=7 m=37
